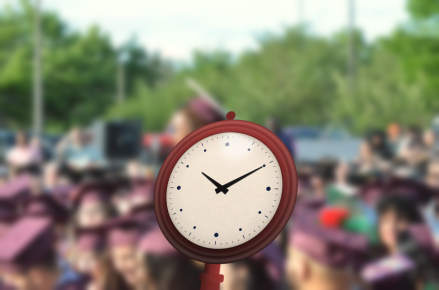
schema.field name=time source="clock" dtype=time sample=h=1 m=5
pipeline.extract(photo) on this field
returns h=10 m=10
